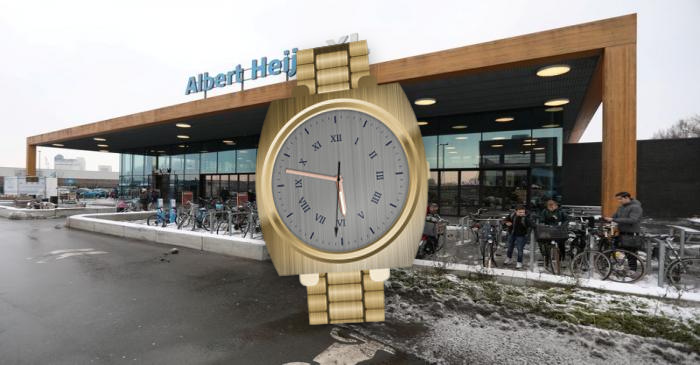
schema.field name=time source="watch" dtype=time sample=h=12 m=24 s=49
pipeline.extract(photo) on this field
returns h=5 m=47 s=31
